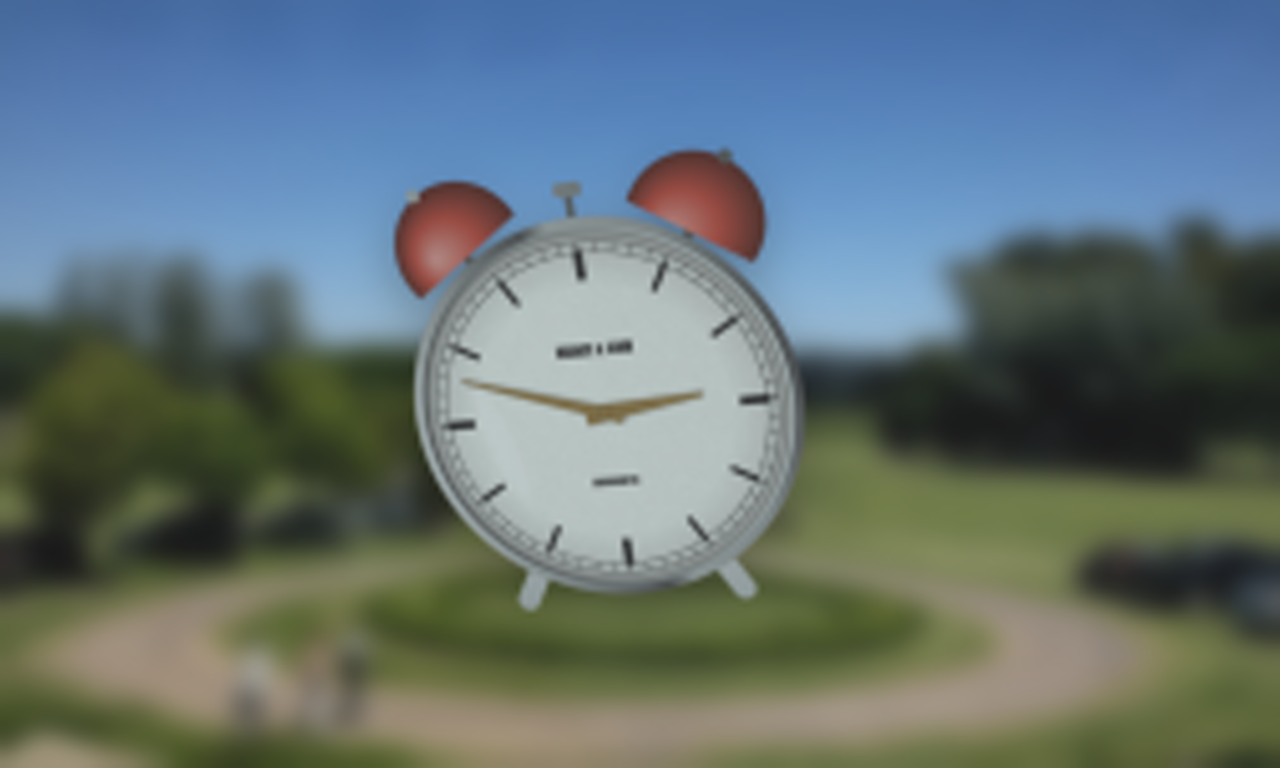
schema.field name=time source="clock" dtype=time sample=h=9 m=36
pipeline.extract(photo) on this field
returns h=2 m=48
